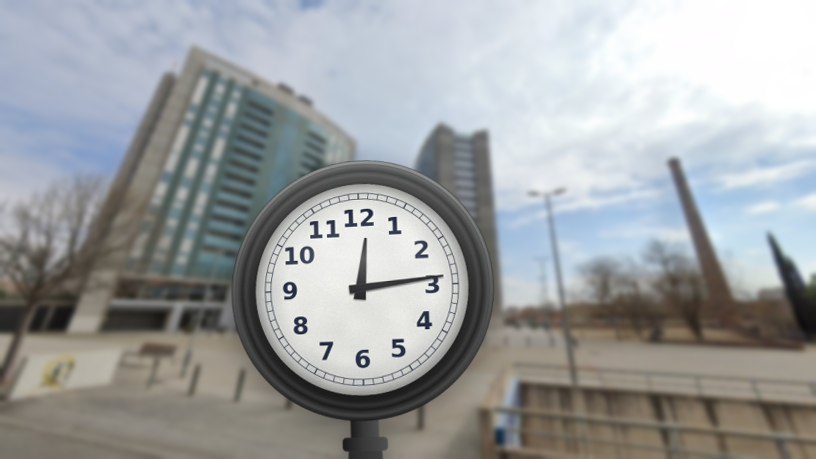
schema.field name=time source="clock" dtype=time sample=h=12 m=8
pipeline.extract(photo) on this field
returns h=12 m=14
